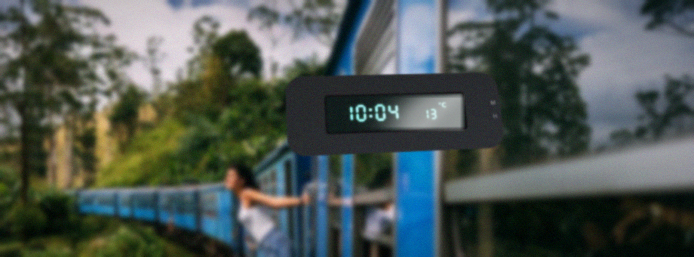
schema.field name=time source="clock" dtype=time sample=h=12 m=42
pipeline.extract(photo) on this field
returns h=10 m=4
